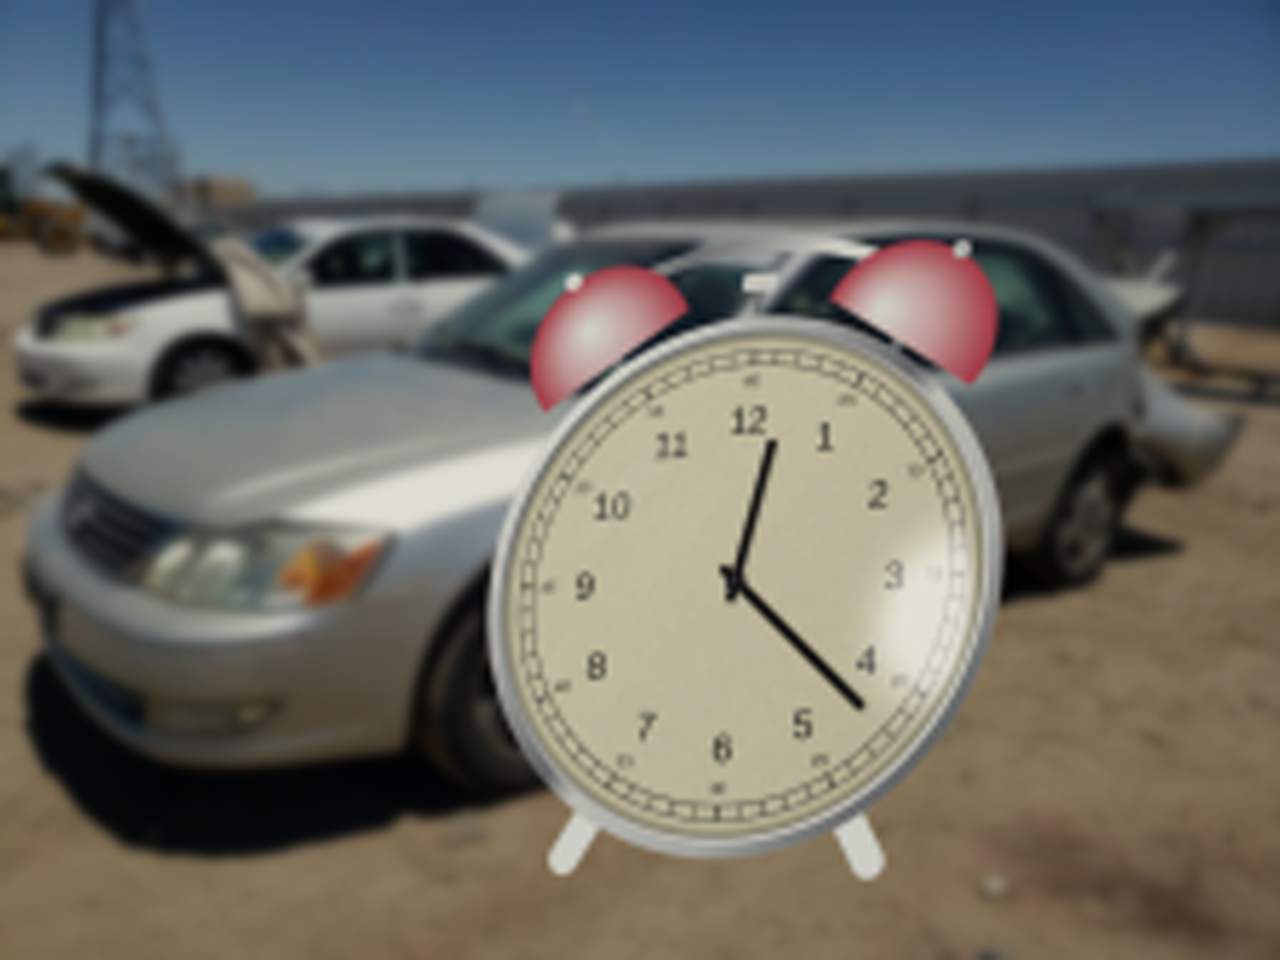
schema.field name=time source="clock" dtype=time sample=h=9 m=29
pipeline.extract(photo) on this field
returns h=12 m=22
